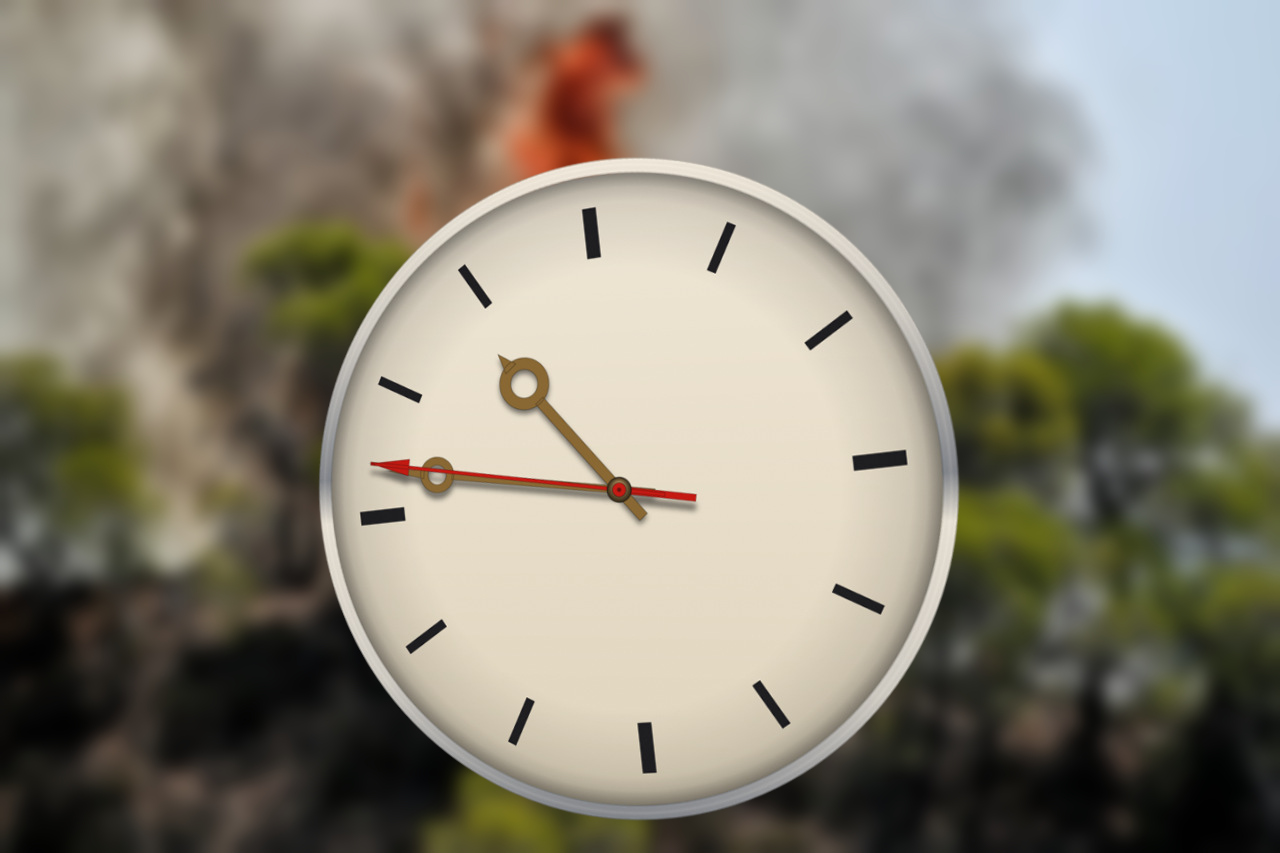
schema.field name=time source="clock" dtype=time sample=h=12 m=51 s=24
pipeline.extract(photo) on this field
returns h=10 m=46 s=47
